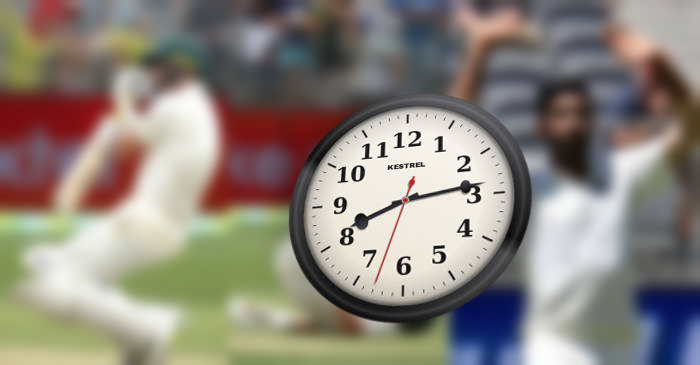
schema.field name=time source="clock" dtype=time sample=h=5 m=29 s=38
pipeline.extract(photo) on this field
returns h=8 m=13 s=33
